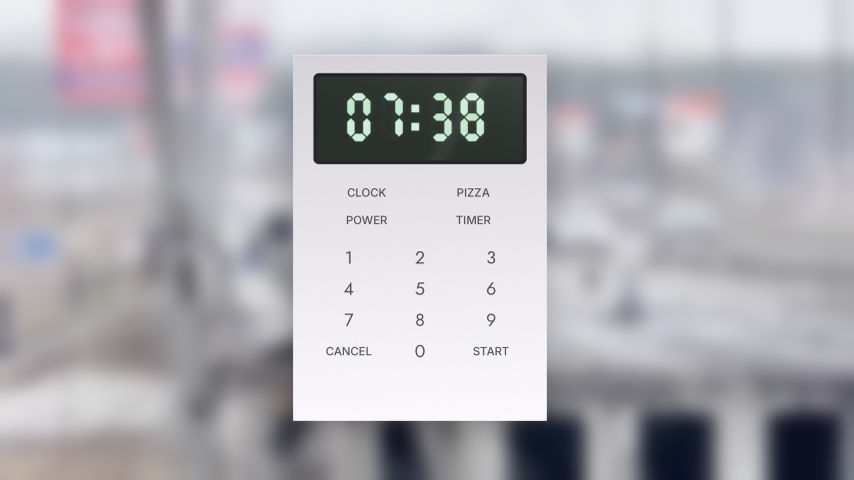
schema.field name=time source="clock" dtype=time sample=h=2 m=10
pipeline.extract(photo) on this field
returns h=7 m=38
